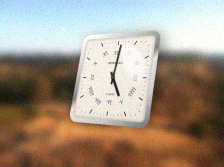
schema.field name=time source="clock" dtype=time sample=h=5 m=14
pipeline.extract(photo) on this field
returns h=5 m=1
